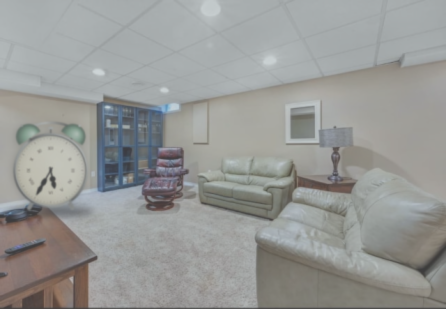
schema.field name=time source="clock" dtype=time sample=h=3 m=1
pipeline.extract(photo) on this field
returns h=5 m=35
